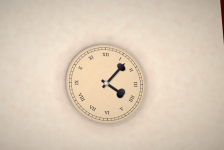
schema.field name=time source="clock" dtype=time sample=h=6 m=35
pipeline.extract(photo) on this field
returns h=4 m=7
